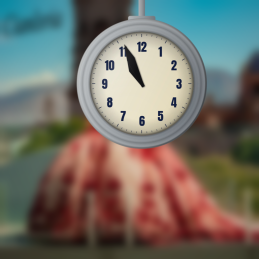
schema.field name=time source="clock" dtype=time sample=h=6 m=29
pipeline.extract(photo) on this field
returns h=10 m=56
